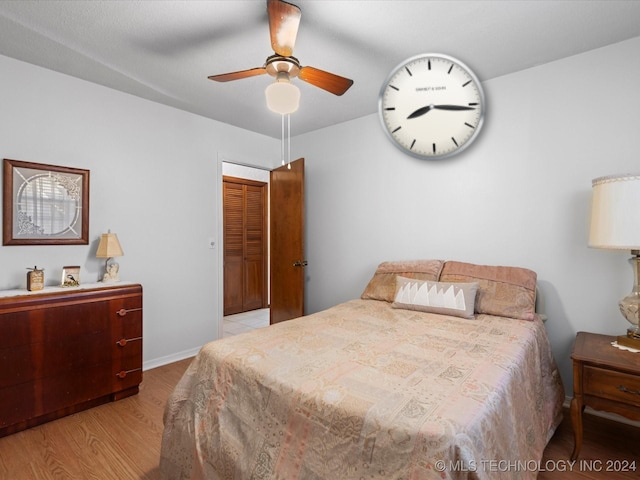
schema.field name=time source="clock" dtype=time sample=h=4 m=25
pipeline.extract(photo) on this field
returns h=8 m=16
